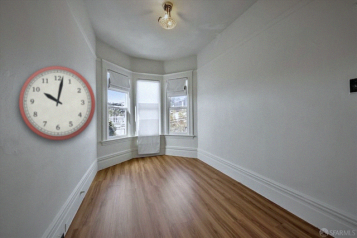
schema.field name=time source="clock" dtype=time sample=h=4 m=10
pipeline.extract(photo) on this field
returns h=10 m=2
